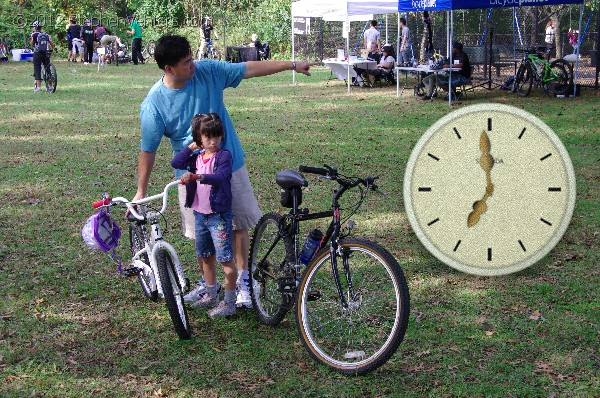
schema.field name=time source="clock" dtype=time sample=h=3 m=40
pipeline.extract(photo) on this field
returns h=6 m=59
